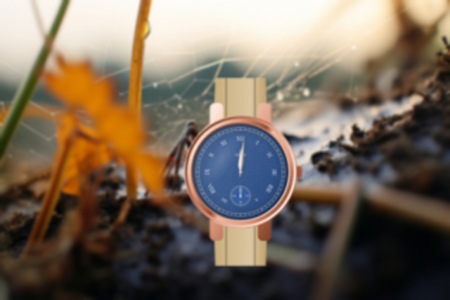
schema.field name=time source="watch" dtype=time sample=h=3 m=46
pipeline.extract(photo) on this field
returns h=12 m=1
